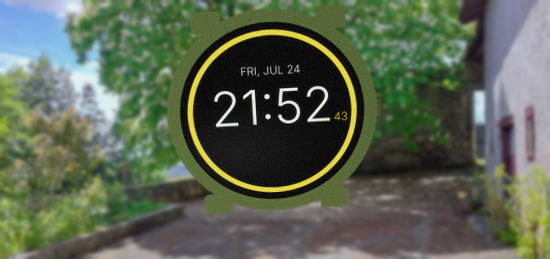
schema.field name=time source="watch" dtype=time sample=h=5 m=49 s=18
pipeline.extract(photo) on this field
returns h=21 m=52 s=43
